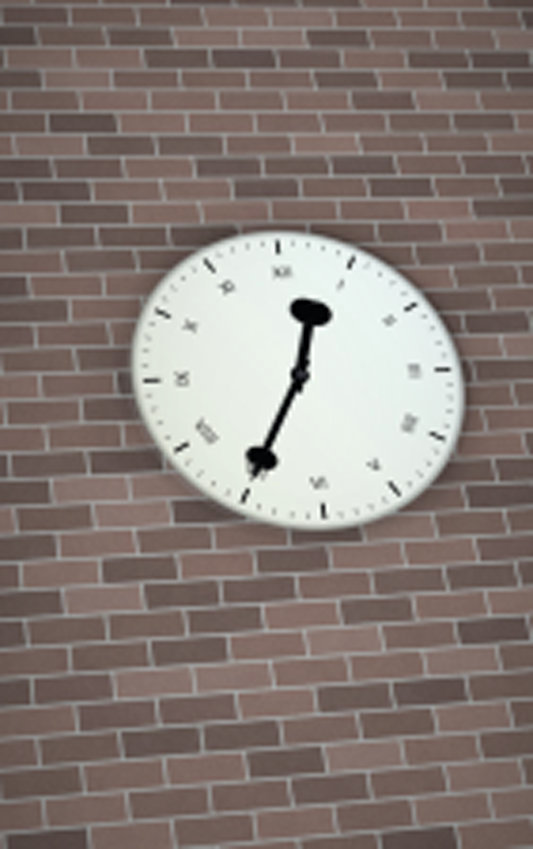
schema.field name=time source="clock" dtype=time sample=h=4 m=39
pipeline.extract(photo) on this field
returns h=12 m=35
